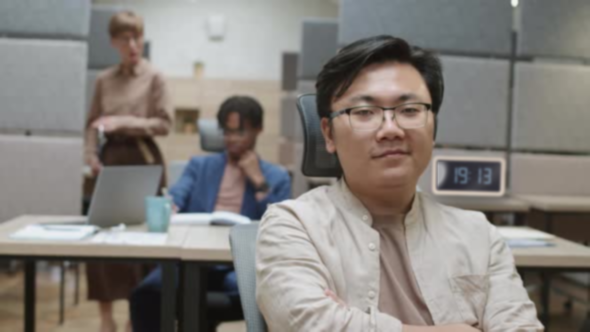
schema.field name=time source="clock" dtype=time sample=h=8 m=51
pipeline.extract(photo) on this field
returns h=19 m=13
